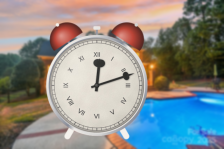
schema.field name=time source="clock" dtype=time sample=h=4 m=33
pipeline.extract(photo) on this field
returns h=12 m=12
